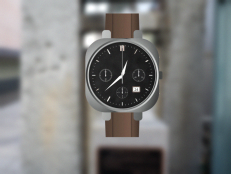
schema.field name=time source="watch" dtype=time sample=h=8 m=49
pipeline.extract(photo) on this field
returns h=12 m=38
